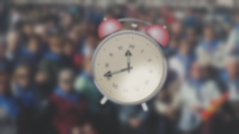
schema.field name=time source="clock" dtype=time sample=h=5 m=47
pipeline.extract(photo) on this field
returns h=11 m=41
